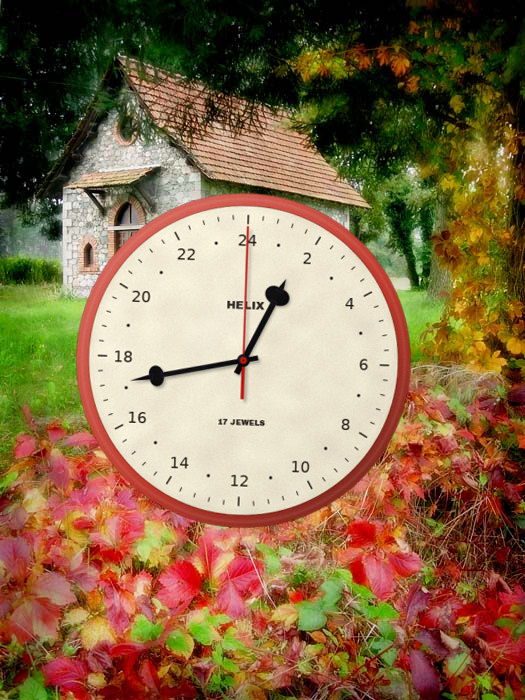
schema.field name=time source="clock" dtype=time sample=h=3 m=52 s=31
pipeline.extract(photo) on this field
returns h=1 m=43 s=0
